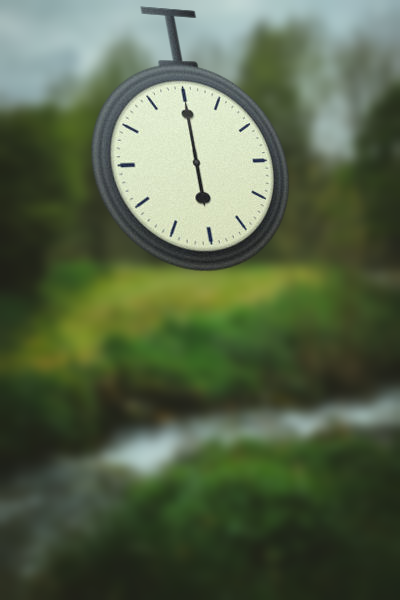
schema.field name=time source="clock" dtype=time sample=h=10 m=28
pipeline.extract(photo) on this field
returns h=6 m=0
